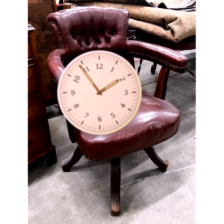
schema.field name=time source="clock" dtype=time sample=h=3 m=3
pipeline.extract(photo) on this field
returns h=1 m=54
